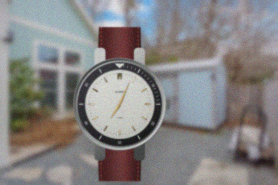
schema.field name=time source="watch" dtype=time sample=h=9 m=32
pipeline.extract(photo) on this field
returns h=7 m=4
